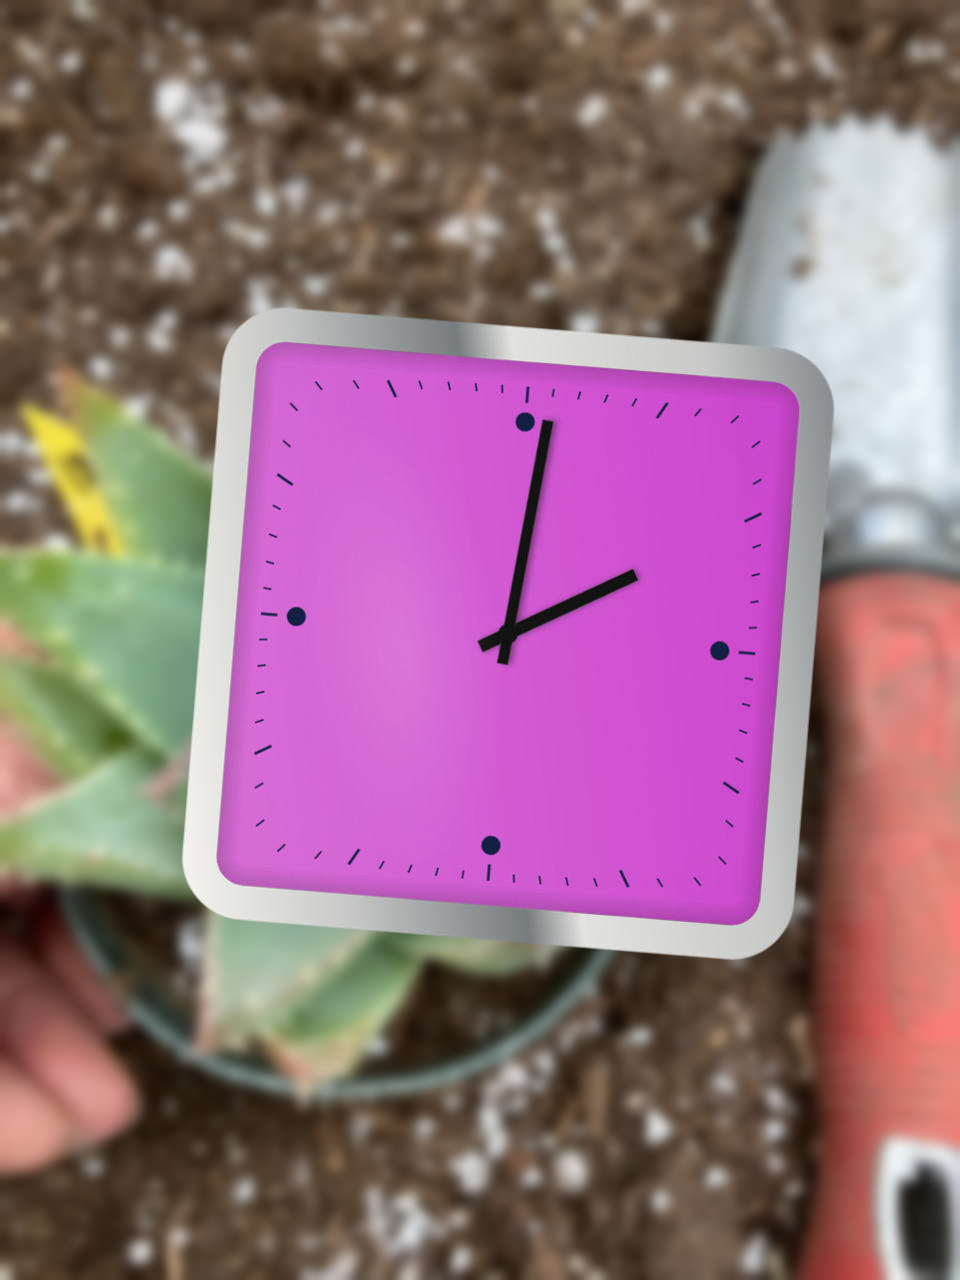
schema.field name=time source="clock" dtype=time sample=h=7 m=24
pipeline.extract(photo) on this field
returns h=2 m=1
